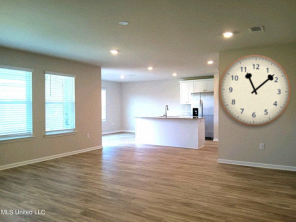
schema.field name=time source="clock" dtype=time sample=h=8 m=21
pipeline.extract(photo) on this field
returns h=11 m=8
